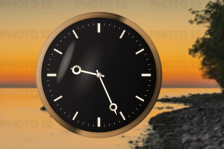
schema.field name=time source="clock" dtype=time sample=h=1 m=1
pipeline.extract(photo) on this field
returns h=9 m=26
